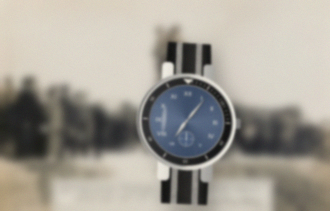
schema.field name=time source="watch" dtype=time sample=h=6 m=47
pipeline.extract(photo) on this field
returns h=7 m=6
